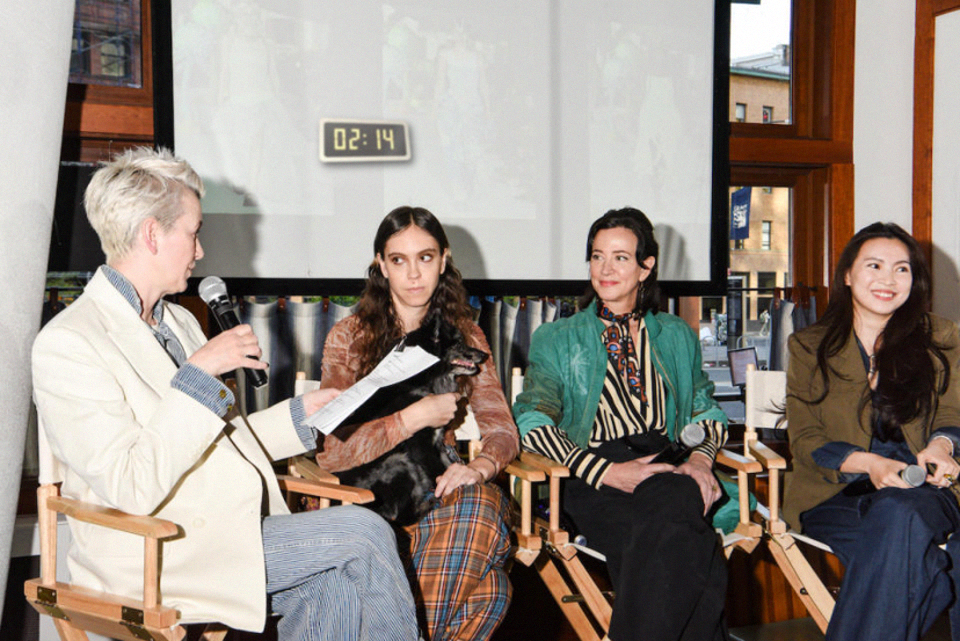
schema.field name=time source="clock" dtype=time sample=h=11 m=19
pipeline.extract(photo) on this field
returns h=2 m=14
